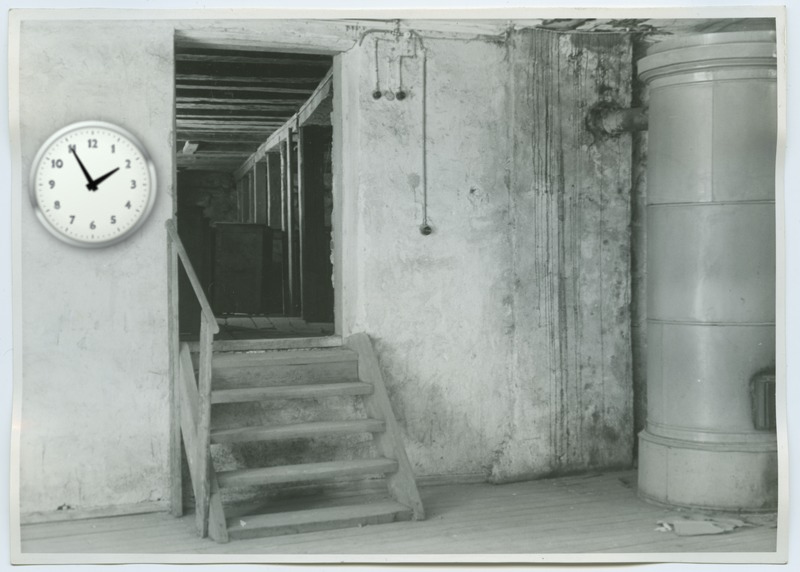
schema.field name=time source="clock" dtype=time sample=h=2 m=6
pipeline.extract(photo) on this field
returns h=1 m=55
